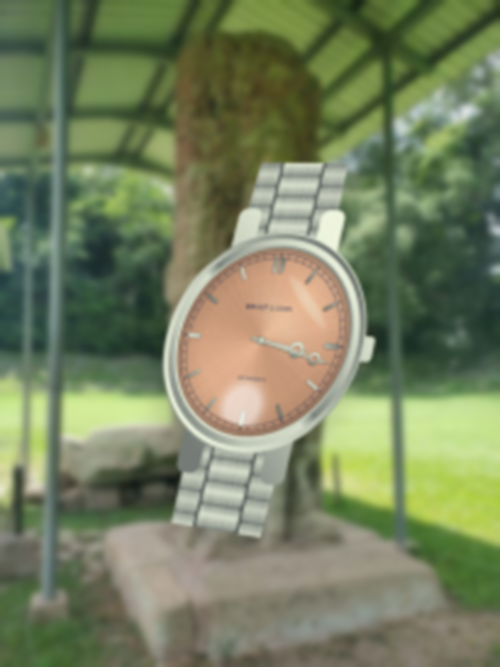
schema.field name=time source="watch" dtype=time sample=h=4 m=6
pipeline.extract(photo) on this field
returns h=3 m=17
